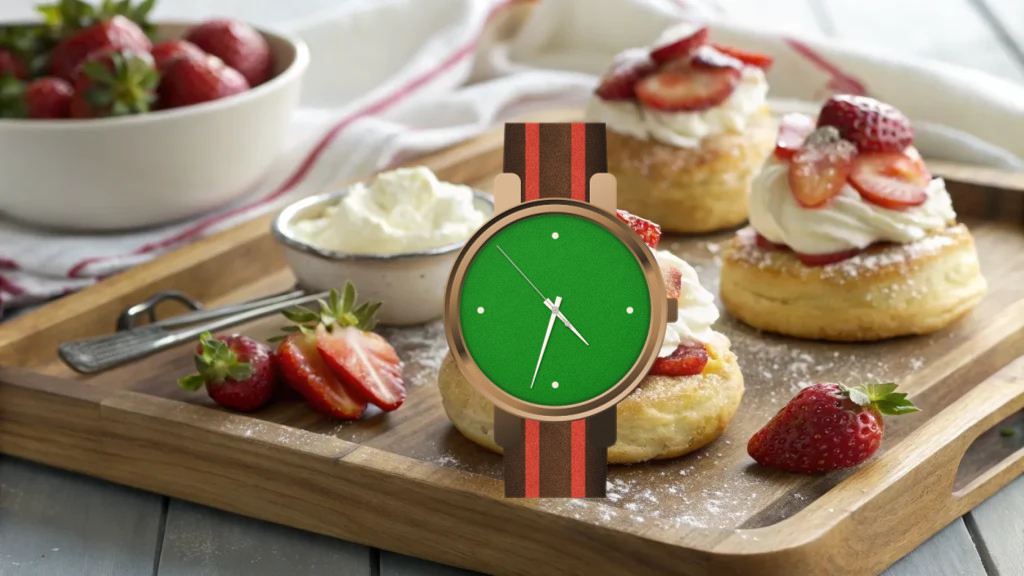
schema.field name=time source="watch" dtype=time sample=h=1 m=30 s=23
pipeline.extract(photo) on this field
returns h=4 m=32 s=53
